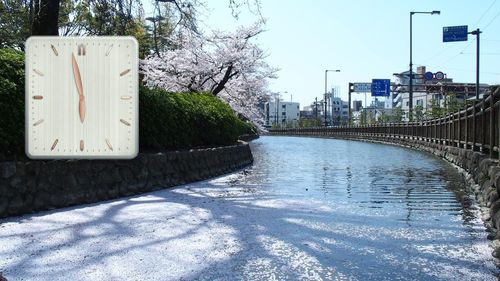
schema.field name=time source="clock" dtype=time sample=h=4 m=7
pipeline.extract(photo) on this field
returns h=5 m=58
